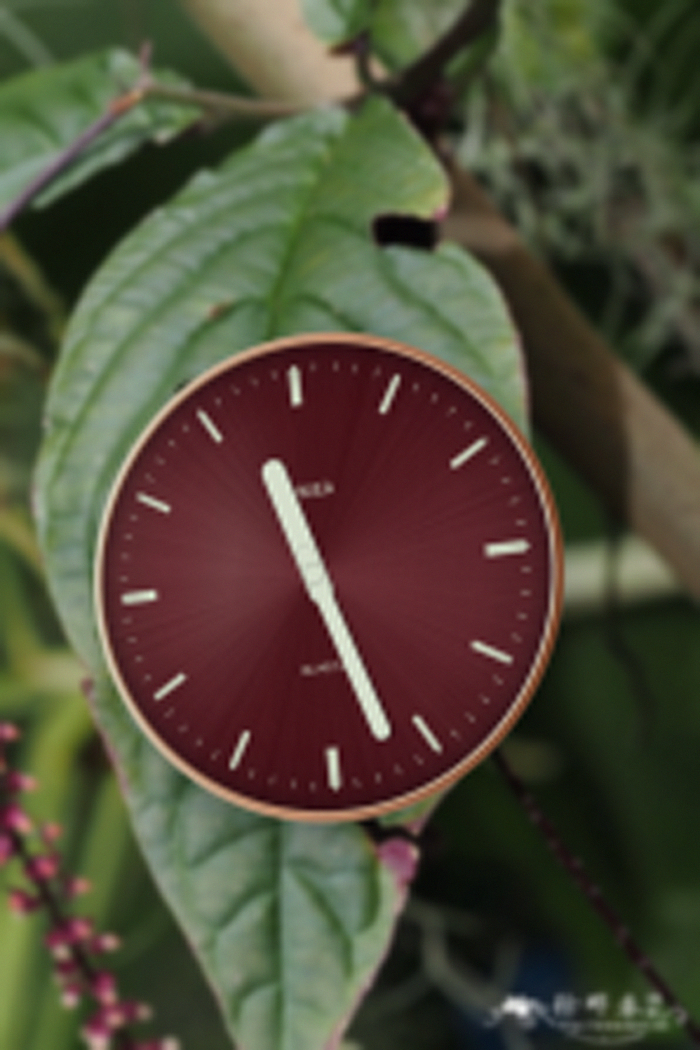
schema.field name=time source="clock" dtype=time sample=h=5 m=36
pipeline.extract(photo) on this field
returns h=11 m=27
